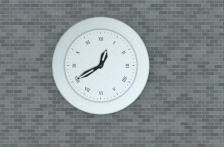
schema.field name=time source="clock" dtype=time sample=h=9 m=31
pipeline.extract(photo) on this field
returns h=12 m=40
